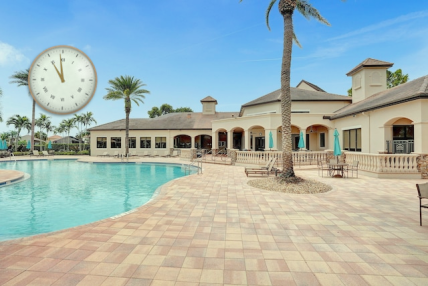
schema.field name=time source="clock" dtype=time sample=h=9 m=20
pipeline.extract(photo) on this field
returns h=10 m=59
